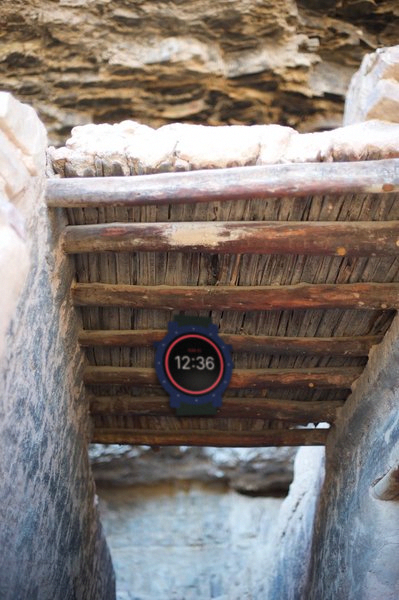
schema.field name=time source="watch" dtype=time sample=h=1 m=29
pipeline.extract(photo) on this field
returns h=12 m=36
